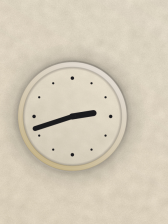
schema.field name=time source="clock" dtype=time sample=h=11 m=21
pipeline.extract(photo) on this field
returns h=2 m=42
